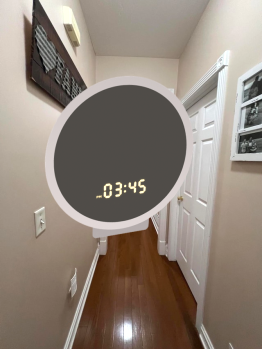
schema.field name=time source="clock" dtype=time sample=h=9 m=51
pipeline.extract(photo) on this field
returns h=3 m=45
